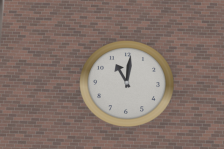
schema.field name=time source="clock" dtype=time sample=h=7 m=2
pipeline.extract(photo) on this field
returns h=11 m=1
